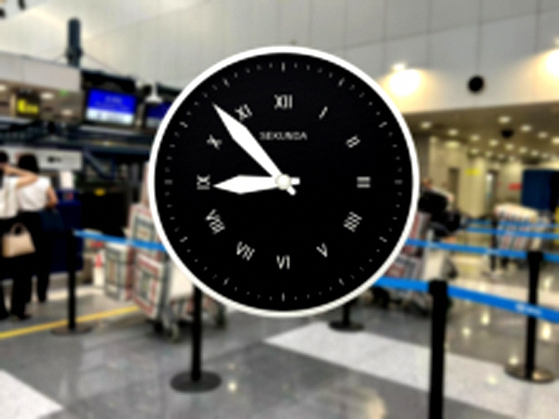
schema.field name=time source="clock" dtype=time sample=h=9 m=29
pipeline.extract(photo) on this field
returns h=8 m=53
